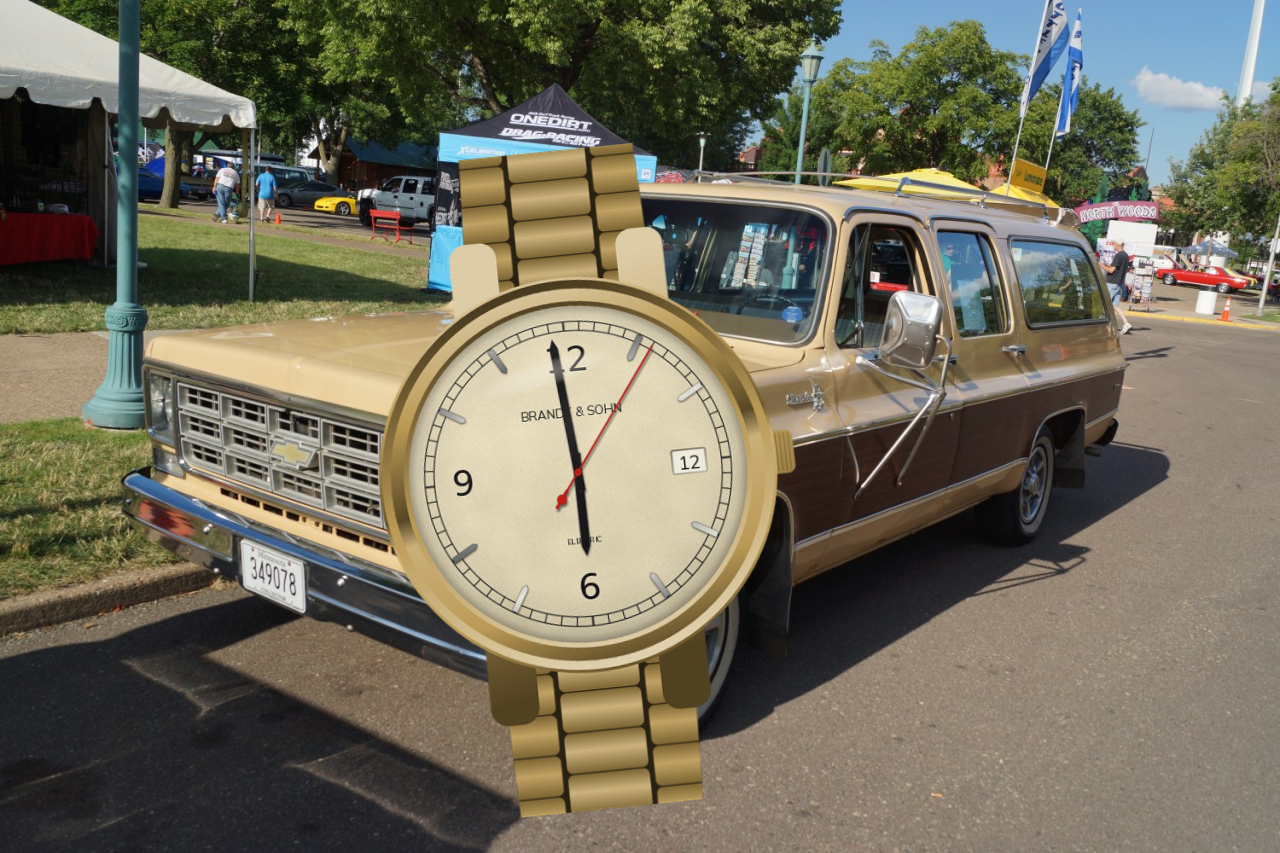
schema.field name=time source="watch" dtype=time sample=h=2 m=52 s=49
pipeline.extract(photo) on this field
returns h=5 m=59 s=6
